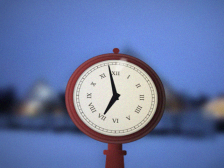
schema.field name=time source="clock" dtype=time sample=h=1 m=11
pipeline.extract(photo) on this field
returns h=6 m=58
